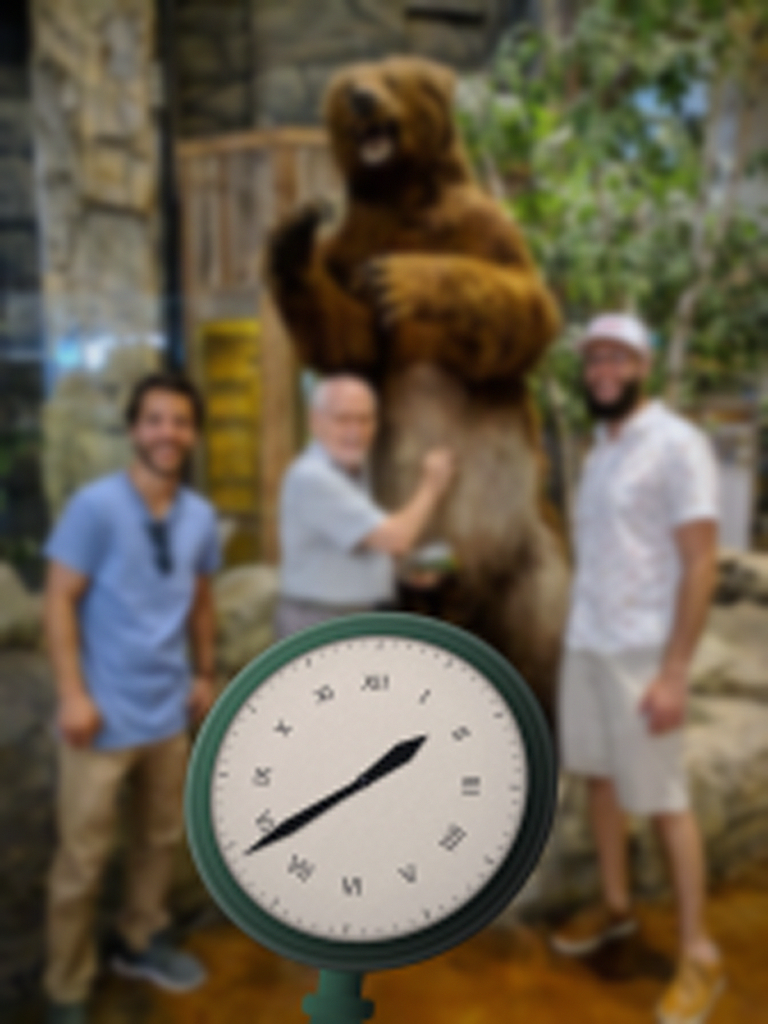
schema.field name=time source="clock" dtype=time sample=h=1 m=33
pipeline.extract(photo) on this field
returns h=1 m=39
